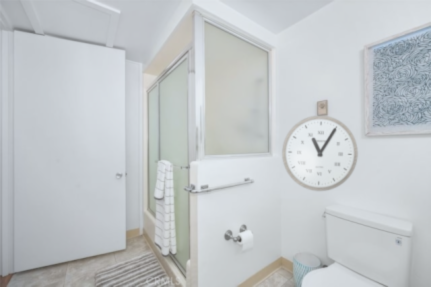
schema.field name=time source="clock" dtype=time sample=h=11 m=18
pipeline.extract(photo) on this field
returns h=11 m=5
